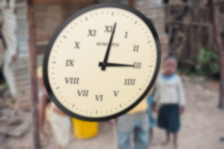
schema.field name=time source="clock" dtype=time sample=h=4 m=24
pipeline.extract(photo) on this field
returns h=3 m=1
